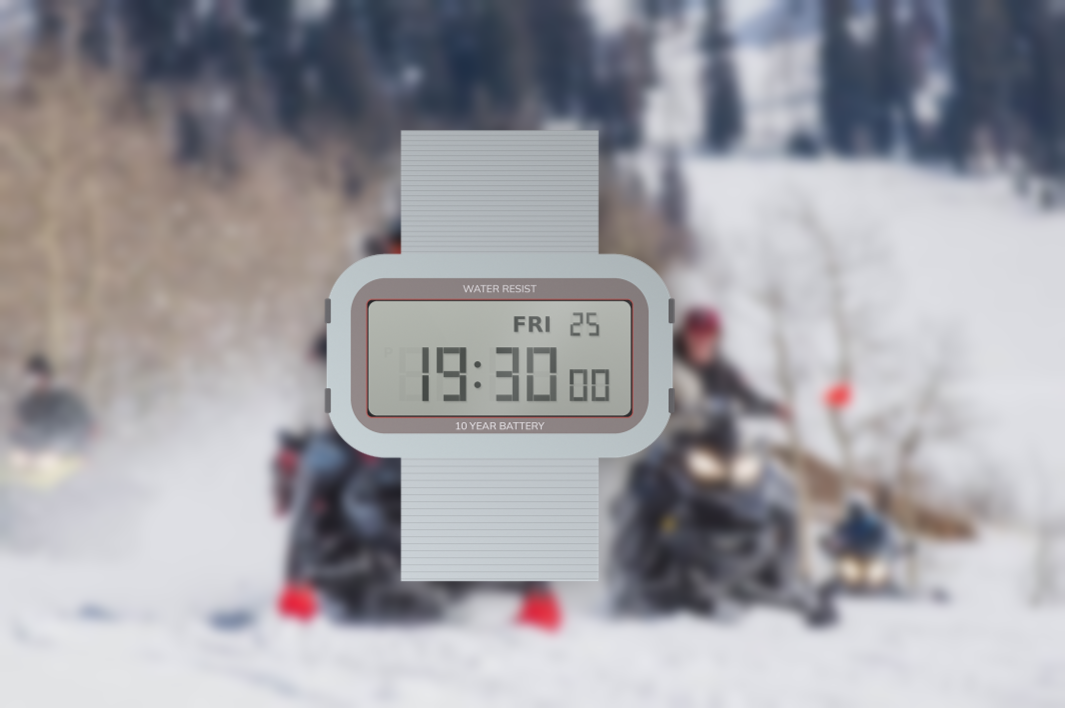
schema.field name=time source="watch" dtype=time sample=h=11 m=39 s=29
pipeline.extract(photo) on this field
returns h=19 m=30 s=0
